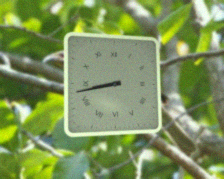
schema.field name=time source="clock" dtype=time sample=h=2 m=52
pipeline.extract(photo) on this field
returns h=8 m=43
